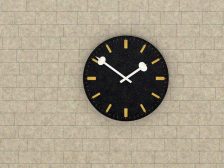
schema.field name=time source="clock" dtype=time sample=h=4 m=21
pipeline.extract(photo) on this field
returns h=1 m=51
